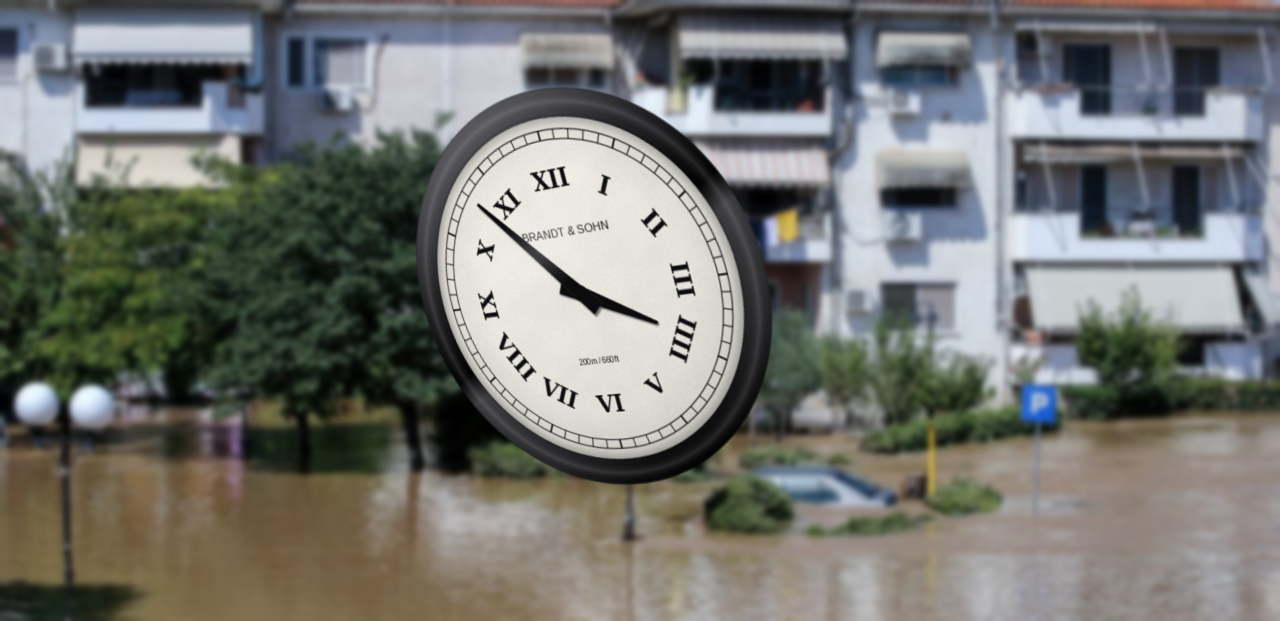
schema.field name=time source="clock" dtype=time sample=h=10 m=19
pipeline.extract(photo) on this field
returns h=3 m=53
